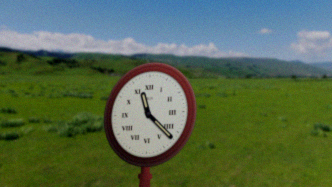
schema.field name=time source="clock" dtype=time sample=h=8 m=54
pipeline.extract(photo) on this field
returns h=11 m=22
